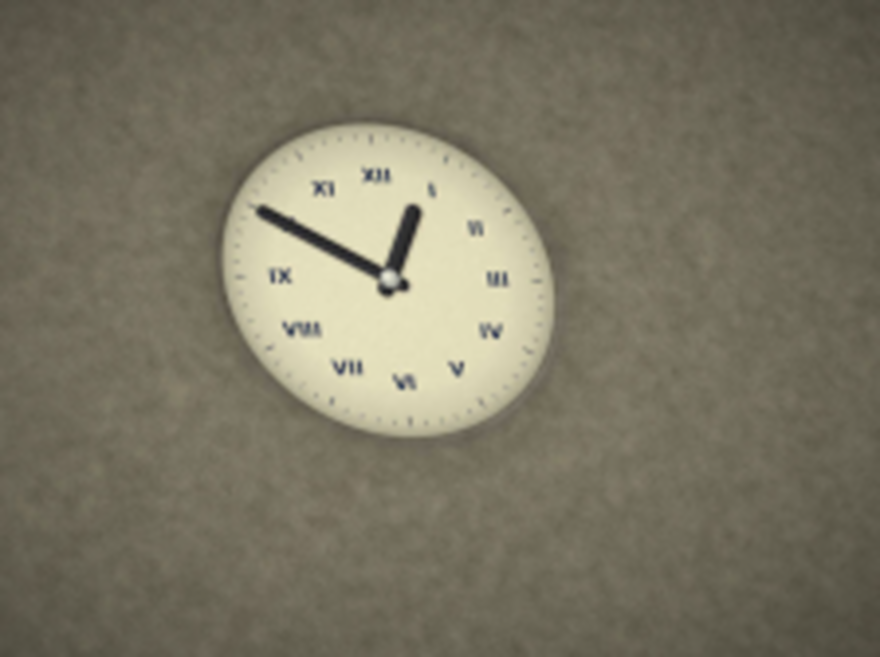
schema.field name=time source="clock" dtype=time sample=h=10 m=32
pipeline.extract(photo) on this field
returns h=12 m=50
